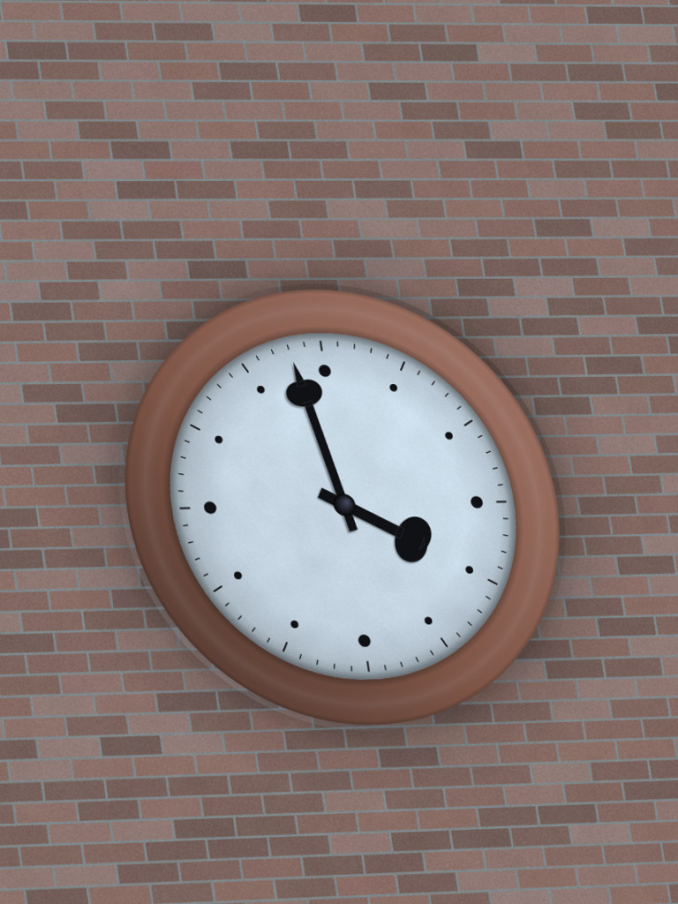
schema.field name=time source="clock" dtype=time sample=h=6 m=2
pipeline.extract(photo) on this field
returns h=3 m=58
